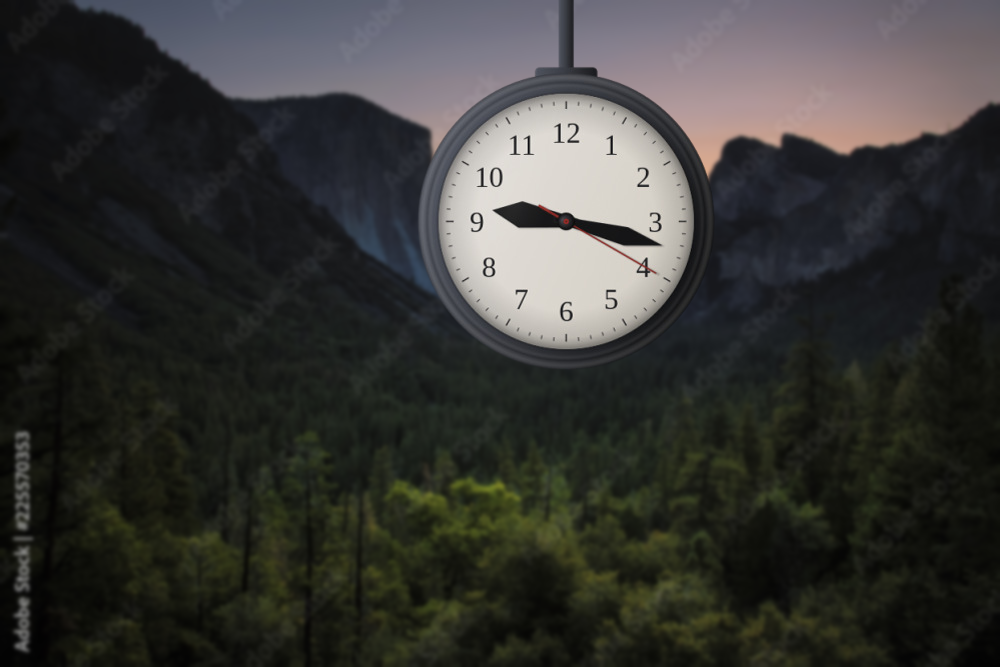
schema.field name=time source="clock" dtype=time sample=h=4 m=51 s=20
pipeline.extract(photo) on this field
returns h=9 m=17 s=20
